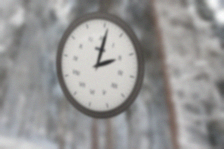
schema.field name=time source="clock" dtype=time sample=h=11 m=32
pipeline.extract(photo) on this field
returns h=2 m=1
